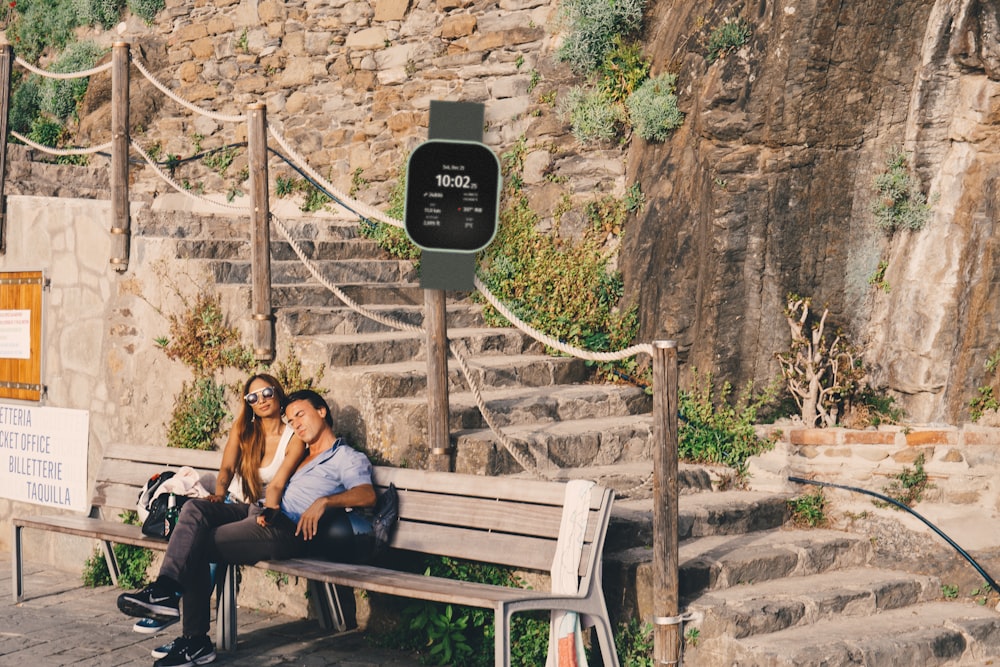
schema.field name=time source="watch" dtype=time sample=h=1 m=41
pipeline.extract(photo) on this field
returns h=10 m=2
